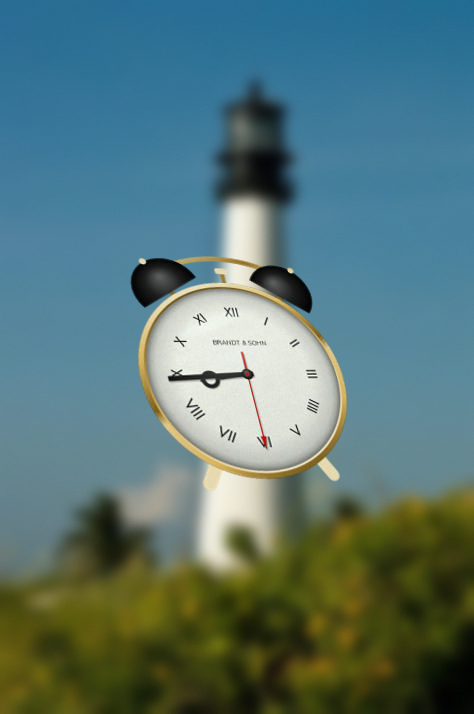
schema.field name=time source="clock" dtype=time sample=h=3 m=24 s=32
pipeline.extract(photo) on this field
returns h=8 m=44 s=30
